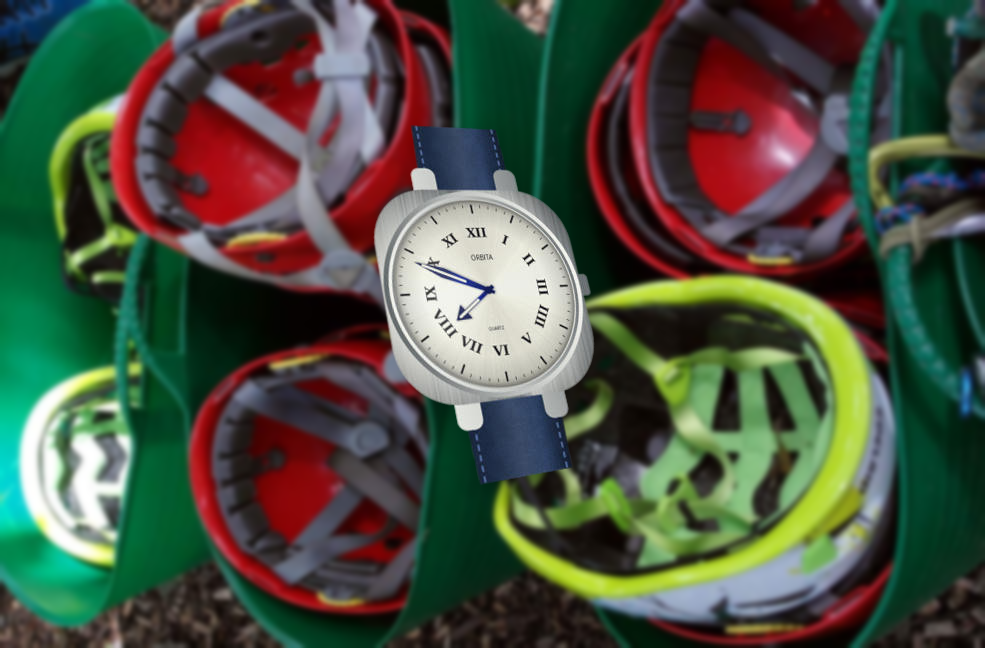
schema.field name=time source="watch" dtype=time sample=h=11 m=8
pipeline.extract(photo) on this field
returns h=7 m=49
